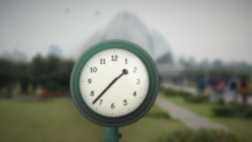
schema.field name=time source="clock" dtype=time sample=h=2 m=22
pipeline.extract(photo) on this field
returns h=1 m=37
